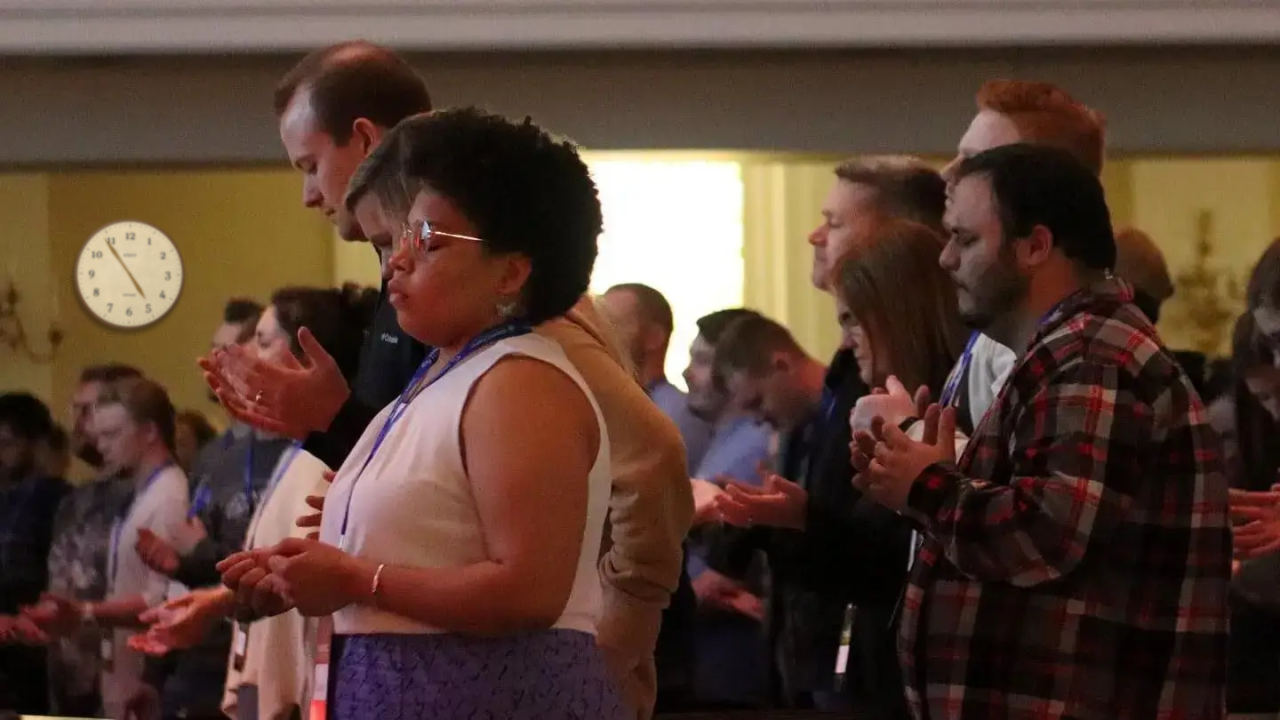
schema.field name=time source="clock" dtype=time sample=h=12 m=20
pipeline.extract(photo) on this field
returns h=4 m=54
